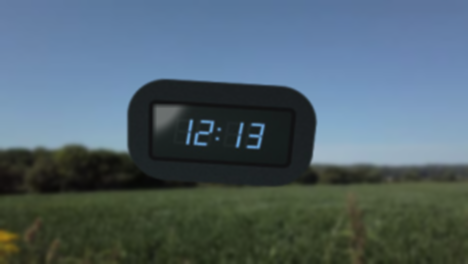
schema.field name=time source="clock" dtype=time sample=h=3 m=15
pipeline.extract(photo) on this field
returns h=12 m=13
